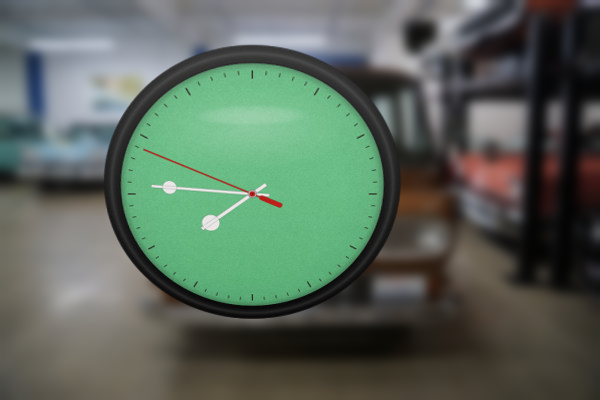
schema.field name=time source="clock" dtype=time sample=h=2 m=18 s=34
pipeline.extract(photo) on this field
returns h=7 m=45 s=49
